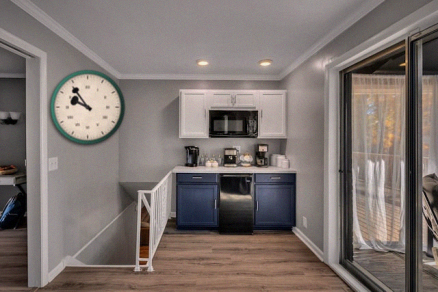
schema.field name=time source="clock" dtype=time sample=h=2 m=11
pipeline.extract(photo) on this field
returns h=9 m=54
